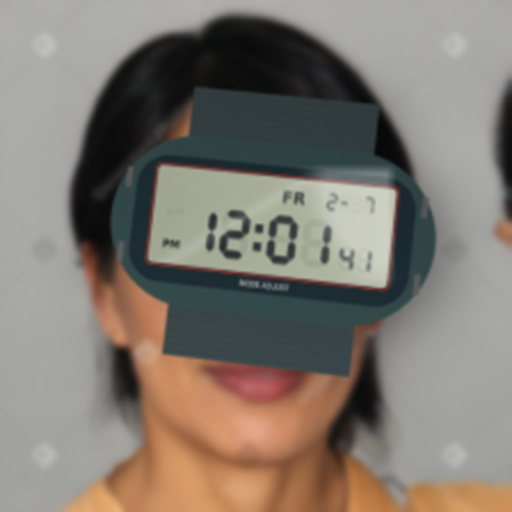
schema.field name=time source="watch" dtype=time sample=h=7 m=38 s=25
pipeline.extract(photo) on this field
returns h=12 m=1 s=41
